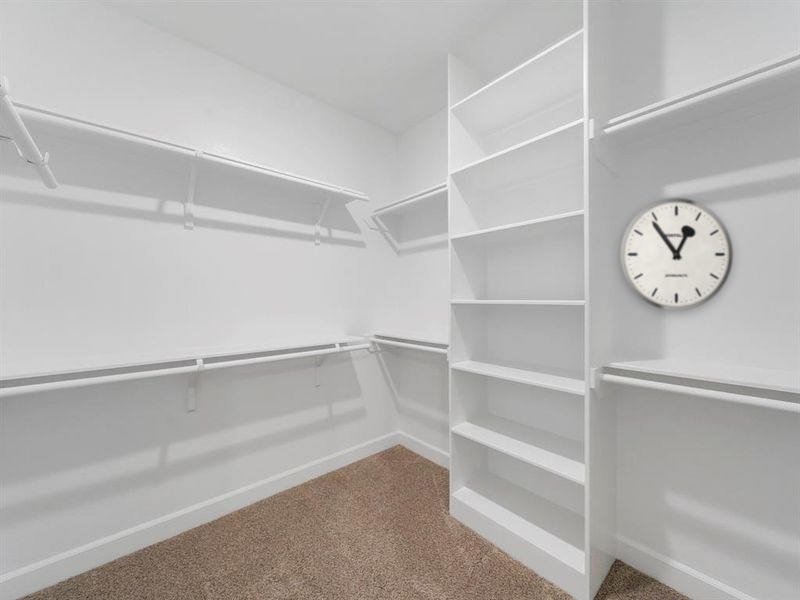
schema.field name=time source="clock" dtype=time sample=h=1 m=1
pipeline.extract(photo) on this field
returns h=12 m=54
